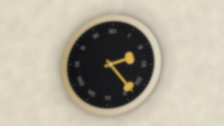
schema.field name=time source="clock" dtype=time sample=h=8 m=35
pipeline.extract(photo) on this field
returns h=2 m=23
